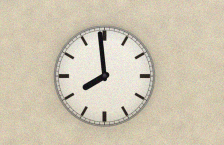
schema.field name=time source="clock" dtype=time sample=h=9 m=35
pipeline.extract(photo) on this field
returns h=7 m=59
